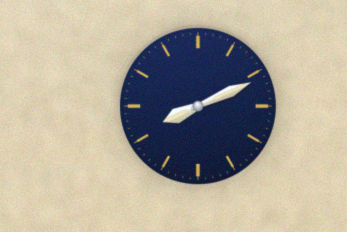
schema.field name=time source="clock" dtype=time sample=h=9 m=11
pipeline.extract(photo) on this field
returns h=8 m=11
